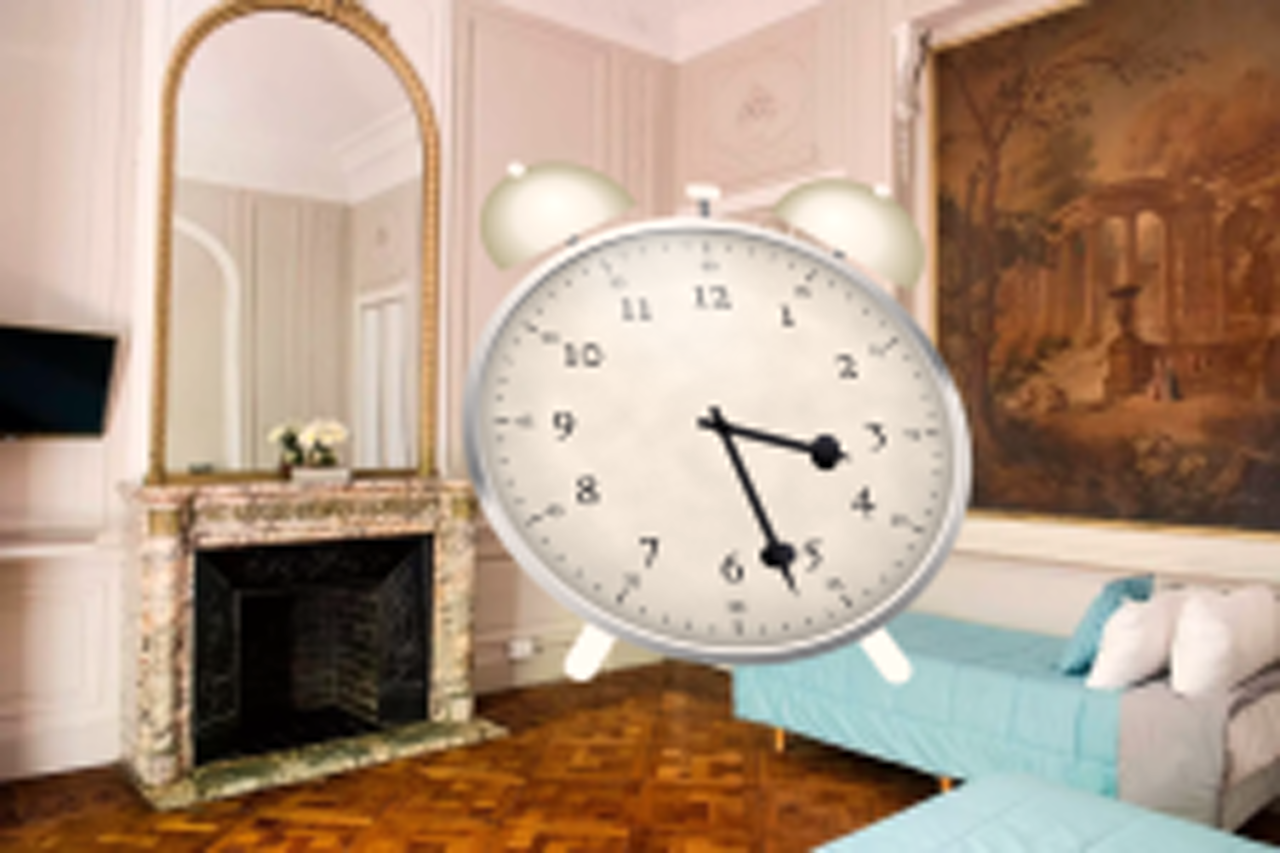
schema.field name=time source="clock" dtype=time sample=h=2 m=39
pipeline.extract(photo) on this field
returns h=3 m=27
